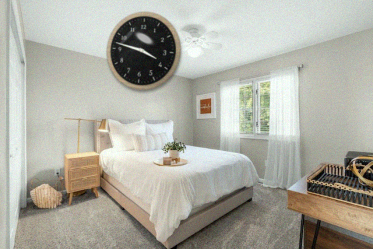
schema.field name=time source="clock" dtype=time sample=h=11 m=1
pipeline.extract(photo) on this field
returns h=3 m=47
